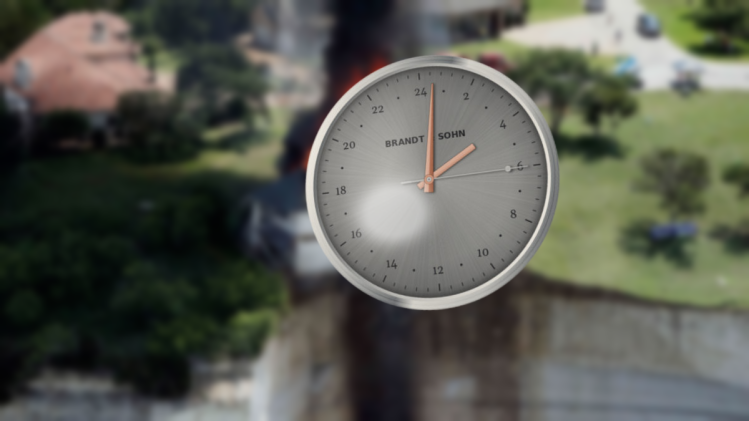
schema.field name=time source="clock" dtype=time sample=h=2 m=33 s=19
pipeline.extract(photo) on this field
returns h=4 m=1 s=15
